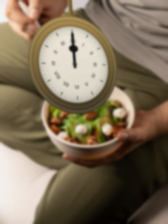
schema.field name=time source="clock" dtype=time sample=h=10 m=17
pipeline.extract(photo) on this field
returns h=12 m=0
